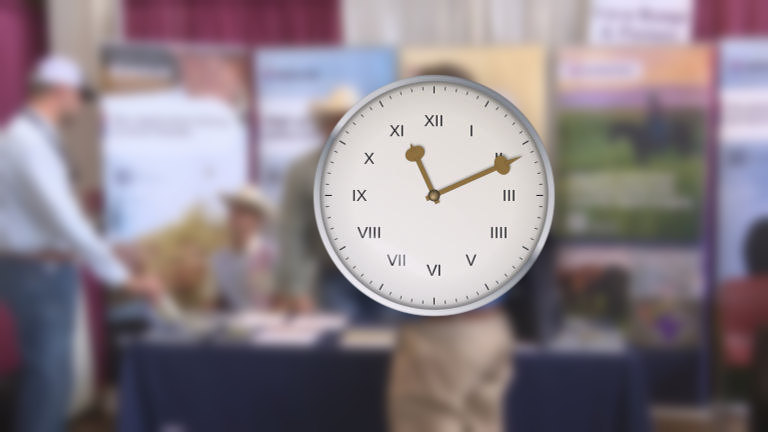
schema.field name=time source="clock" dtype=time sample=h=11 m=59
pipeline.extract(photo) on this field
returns h=11 m=11
